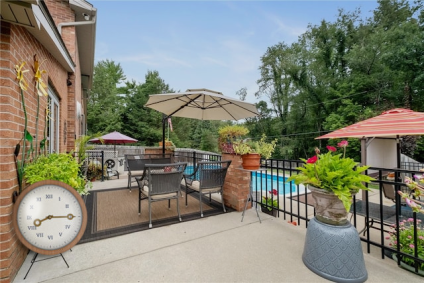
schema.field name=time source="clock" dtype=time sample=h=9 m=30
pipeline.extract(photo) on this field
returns h=8 m=15
